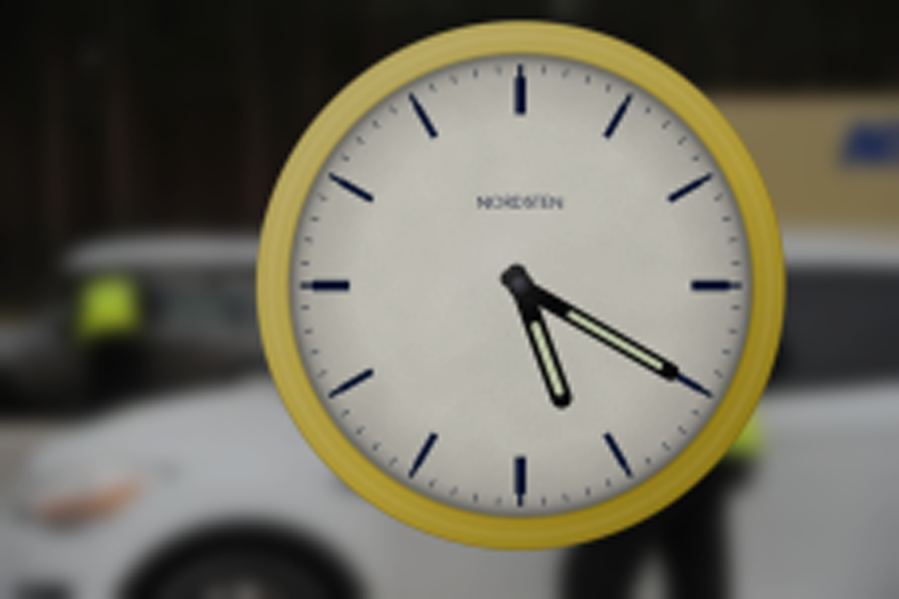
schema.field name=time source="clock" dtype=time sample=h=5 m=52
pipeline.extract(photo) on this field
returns h=5 m=20
